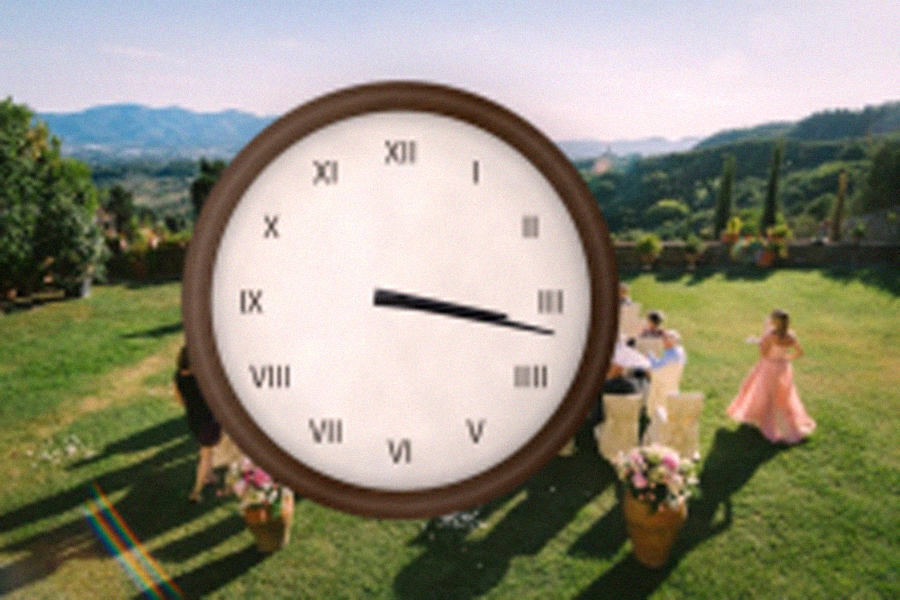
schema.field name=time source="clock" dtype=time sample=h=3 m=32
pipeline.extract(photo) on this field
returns h=3 m=17
